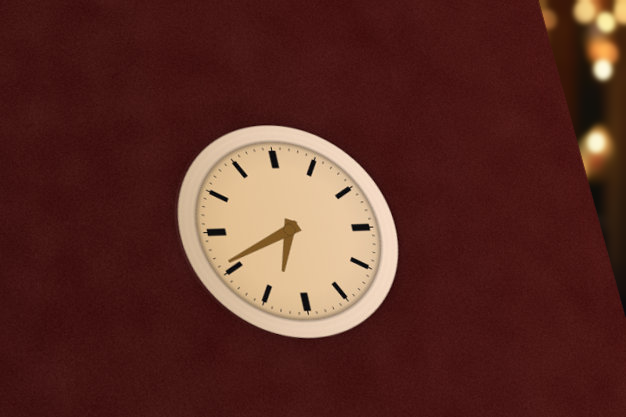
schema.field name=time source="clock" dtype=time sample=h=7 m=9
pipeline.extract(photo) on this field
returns h=6 m=41
